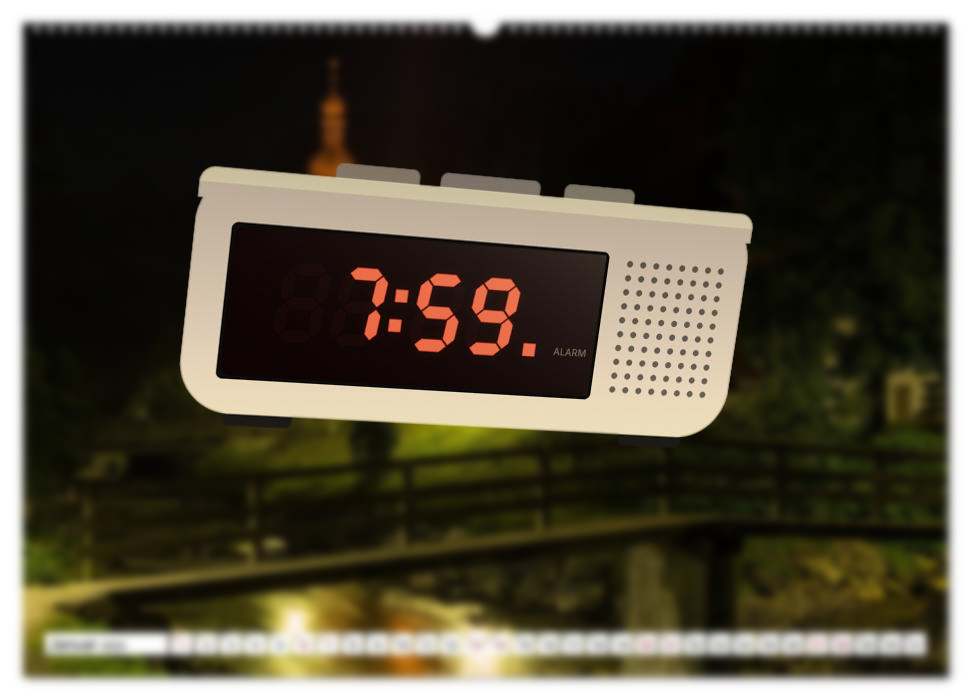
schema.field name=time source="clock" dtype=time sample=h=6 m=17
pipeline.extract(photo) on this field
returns h=7 m=59
